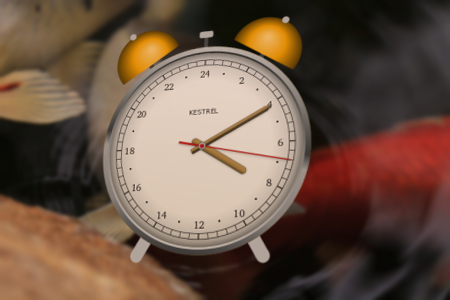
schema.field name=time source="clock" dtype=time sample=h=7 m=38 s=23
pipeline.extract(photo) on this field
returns h=8 m=10 s=17
